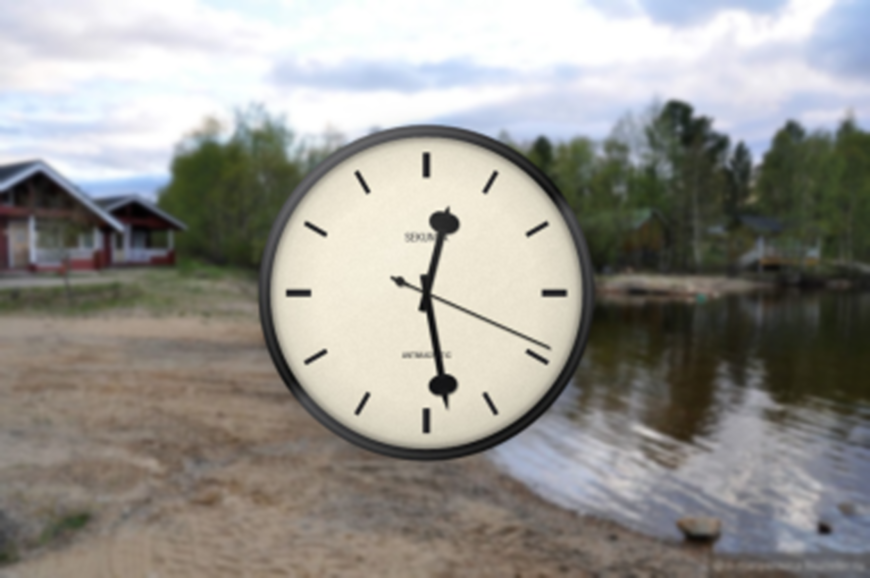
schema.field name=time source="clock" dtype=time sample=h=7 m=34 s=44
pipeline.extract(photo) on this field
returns h=12 m=28 s=19
